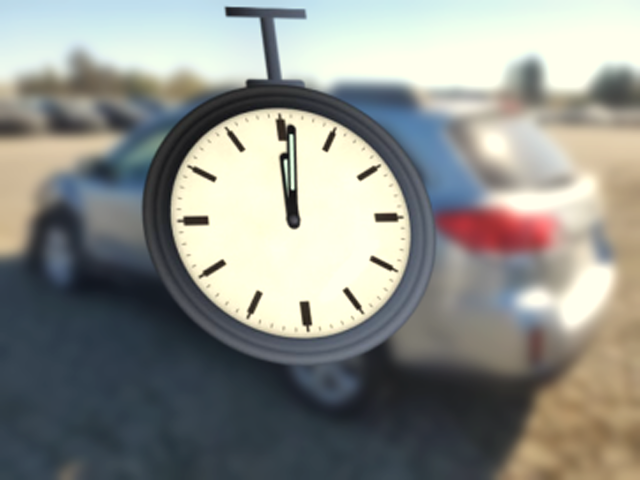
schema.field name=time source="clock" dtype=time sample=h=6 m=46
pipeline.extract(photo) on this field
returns h=12 m=1
